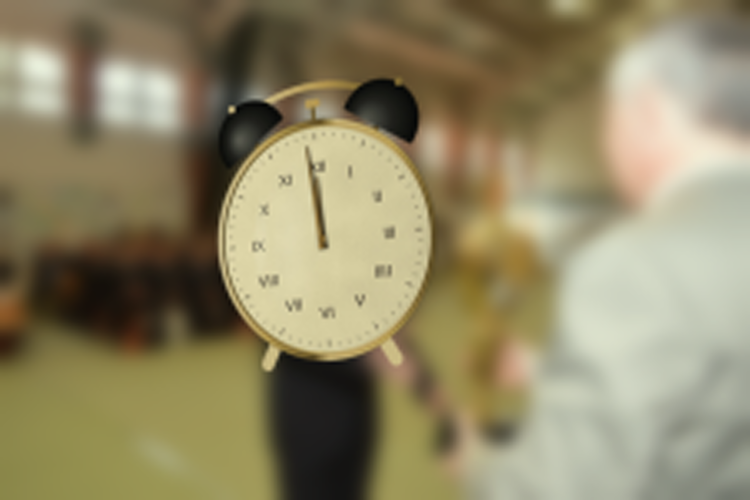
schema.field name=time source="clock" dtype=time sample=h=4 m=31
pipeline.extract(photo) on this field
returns h=11 m=59
